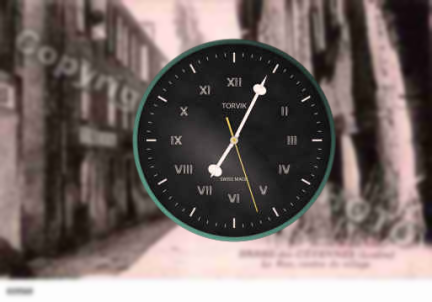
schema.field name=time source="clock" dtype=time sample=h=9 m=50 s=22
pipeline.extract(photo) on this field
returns h=7 m=4 s=27
